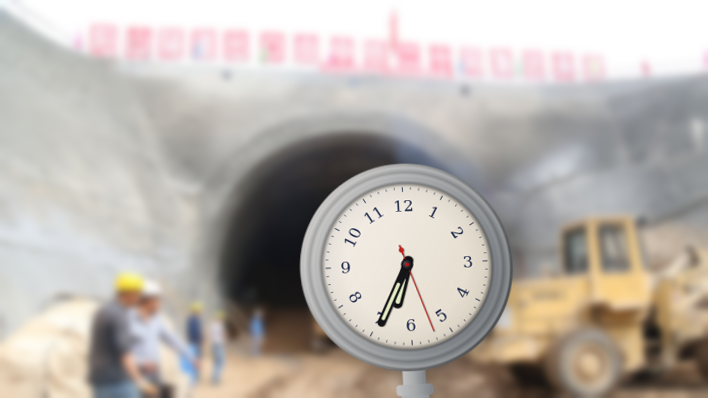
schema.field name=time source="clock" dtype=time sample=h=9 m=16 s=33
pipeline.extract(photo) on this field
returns h=6 m=34 s=27
